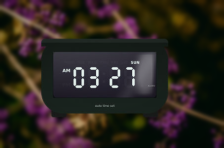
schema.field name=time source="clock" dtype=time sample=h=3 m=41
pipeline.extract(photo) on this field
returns h=3 m=27
